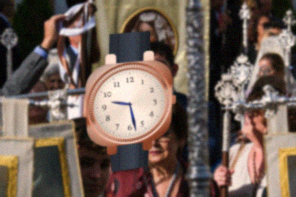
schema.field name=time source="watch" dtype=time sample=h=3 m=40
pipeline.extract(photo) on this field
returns h=9 m=28
